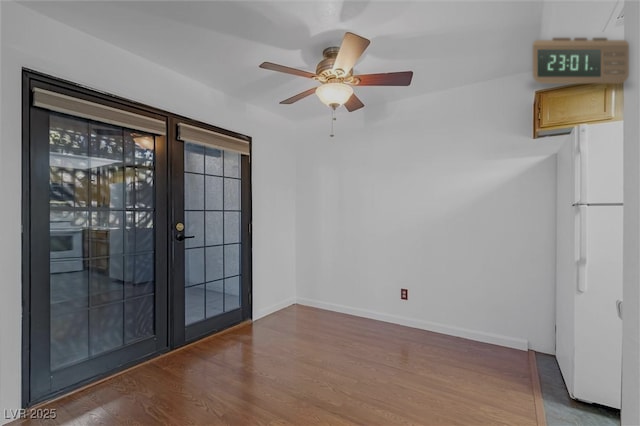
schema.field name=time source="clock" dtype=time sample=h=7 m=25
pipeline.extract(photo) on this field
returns h=23 m=1
